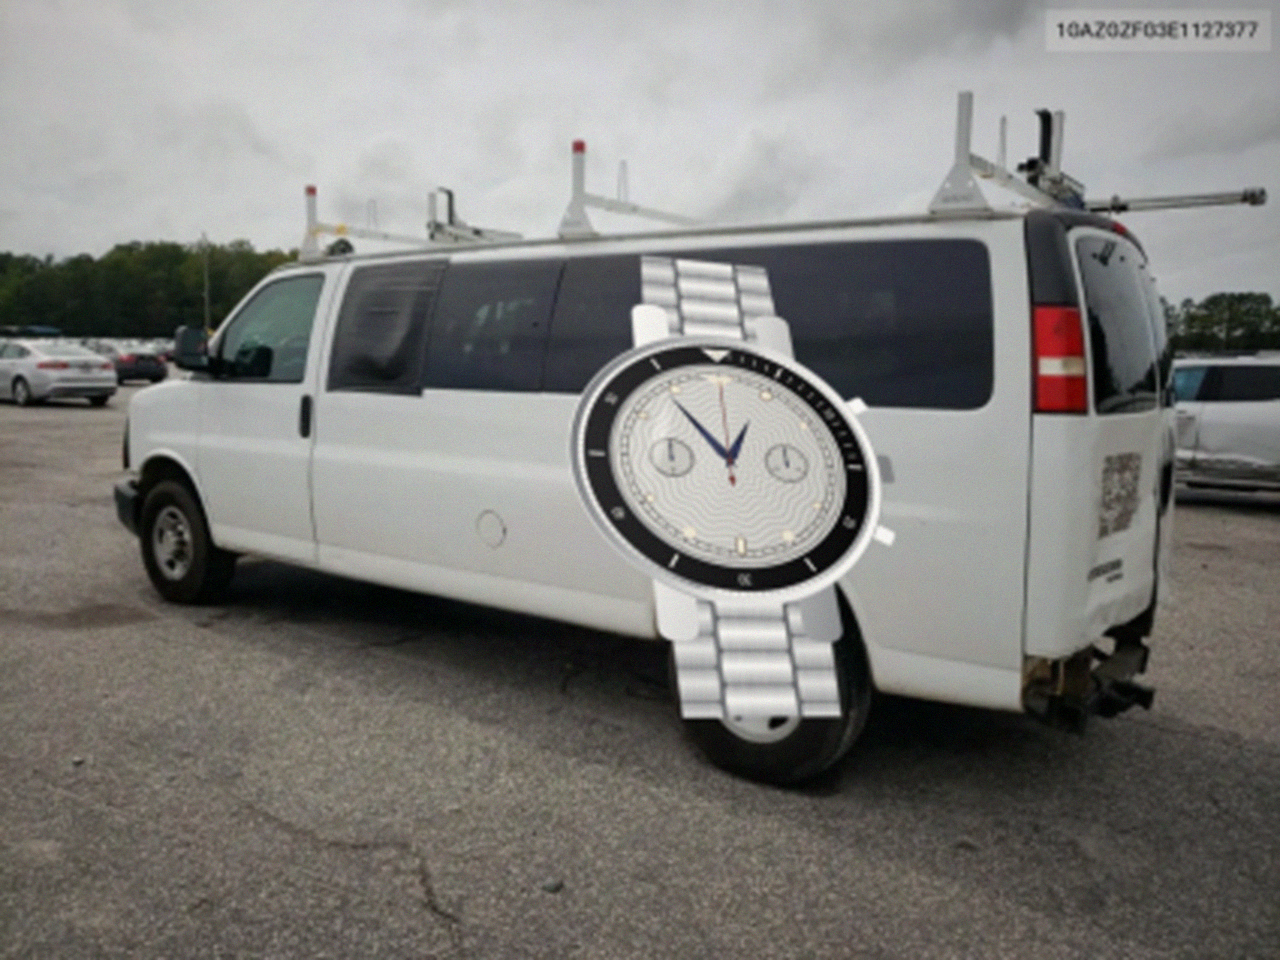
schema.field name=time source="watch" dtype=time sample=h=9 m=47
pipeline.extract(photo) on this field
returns h=12 m=54
